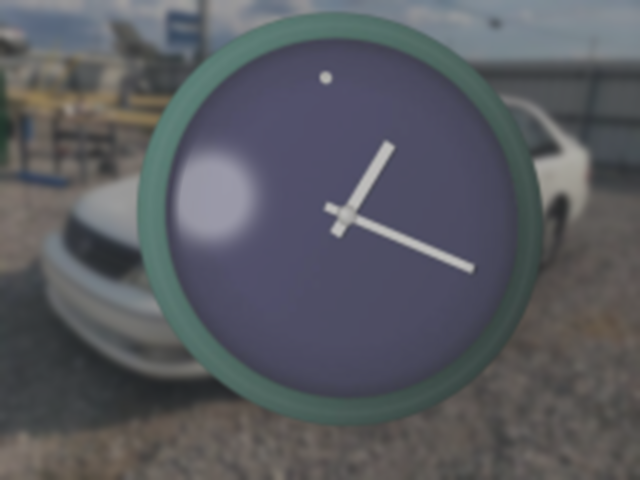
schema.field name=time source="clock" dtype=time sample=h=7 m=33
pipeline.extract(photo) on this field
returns h=1 m=20
